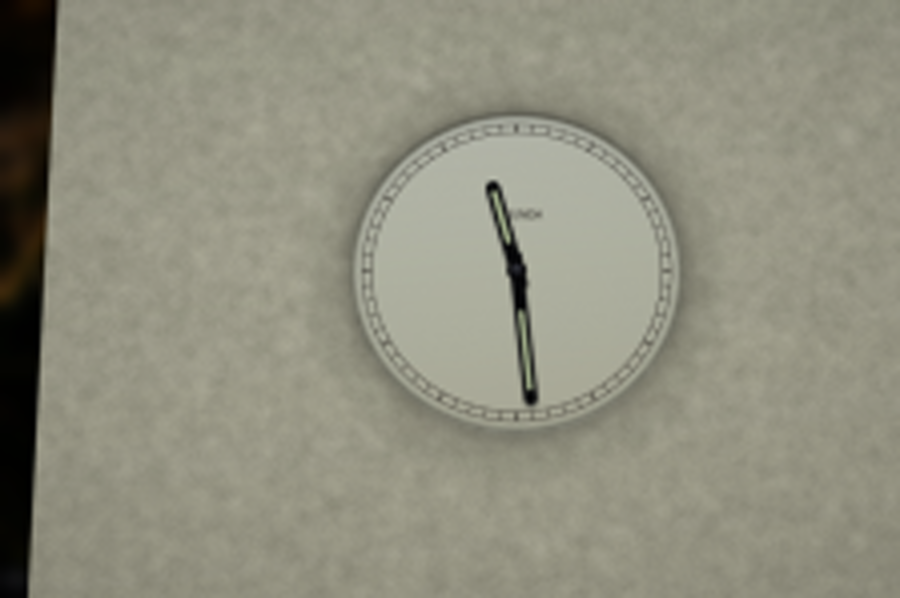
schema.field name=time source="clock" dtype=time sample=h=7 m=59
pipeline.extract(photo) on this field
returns h=11 m=29
